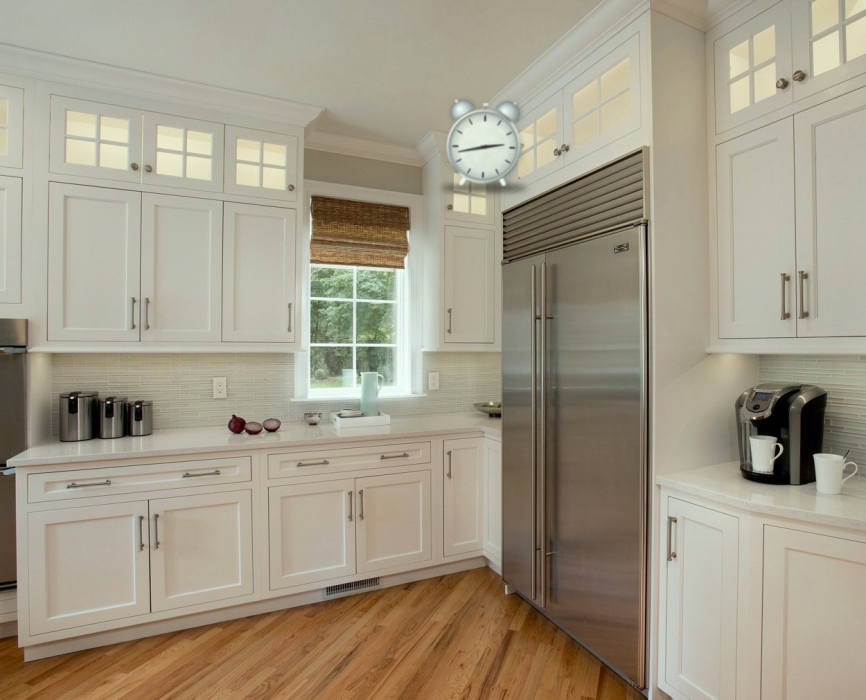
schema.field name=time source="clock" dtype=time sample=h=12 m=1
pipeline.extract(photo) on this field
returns h=2 m=43
